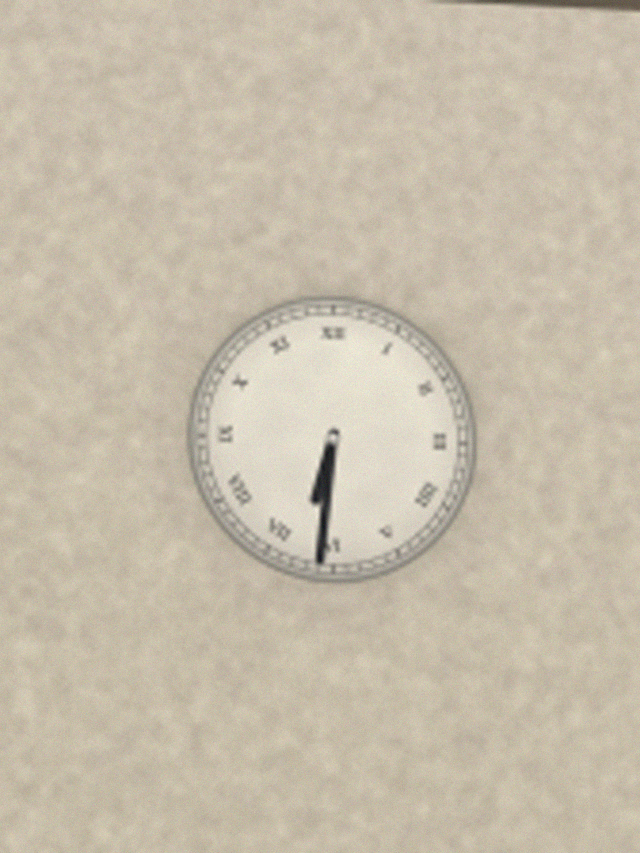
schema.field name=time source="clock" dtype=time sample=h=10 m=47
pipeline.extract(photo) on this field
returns h=6 m=31
